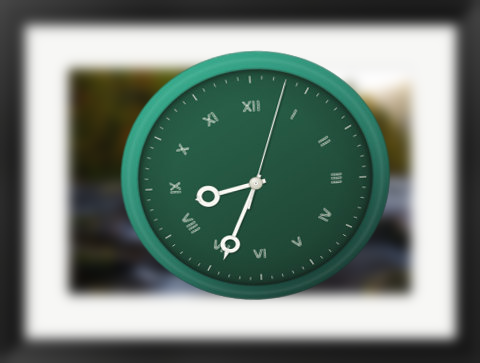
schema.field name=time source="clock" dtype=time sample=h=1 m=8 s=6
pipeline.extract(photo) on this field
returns h=8 m=34 s=3
